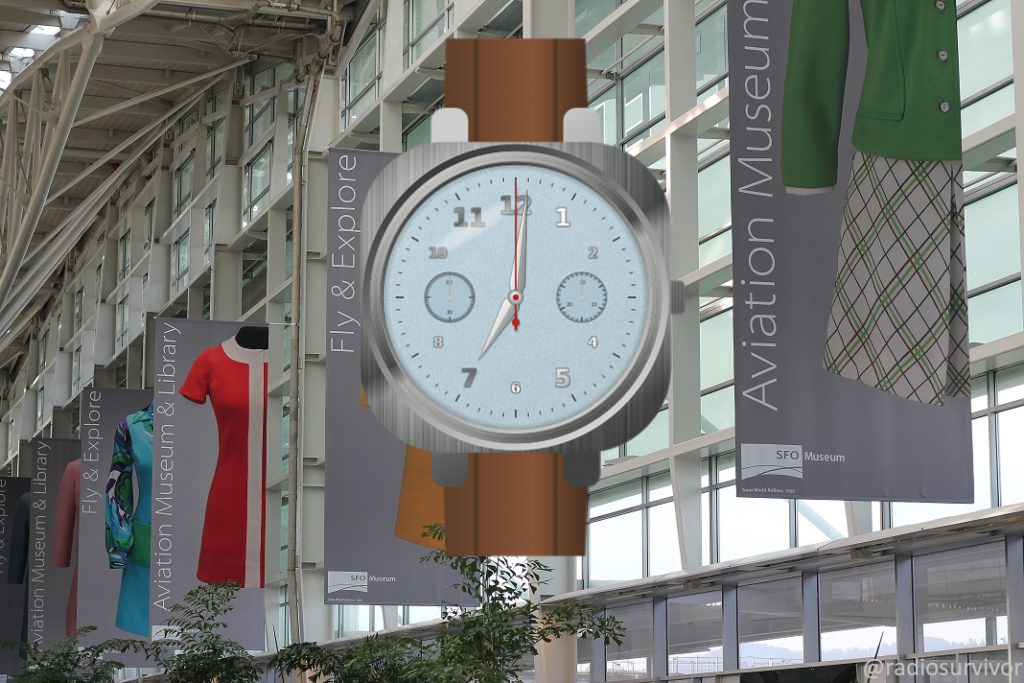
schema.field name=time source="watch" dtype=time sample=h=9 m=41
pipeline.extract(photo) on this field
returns h=7 m=1
